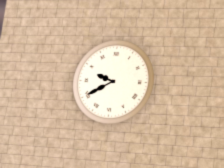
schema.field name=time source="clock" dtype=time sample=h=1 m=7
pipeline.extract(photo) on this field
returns h=9 m=40
